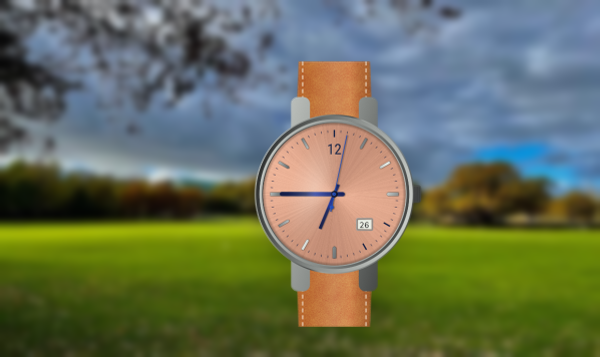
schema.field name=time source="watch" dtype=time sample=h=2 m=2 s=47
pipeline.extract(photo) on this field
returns h=6 m=45 s=2
